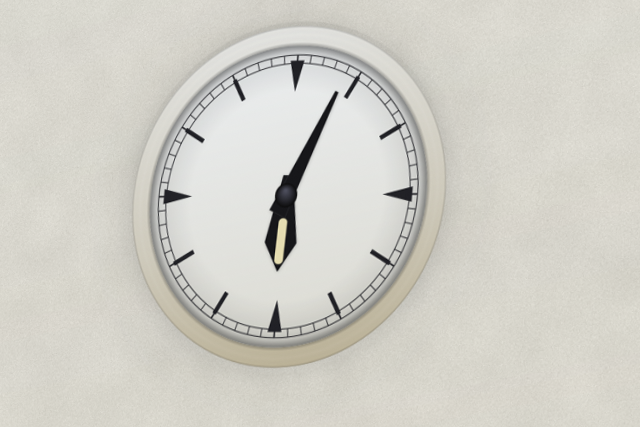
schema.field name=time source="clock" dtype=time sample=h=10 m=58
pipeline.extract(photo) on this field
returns h=6 m=4
